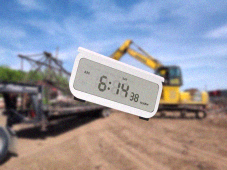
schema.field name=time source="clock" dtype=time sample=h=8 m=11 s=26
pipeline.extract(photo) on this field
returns h=6 m=14 s=38
